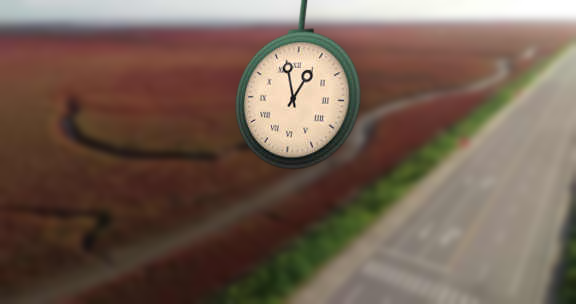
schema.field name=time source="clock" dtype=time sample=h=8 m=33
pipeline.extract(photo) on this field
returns h=12 m=57
